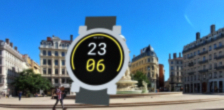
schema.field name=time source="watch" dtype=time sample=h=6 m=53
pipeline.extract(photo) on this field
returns h=23 m=6
